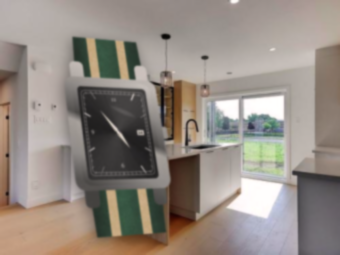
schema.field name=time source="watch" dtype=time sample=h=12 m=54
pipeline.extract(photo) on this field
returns h=4 m=54
